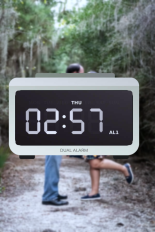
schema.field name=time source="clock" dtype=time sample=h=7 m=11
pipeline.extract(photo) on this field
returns h=2 m=57
